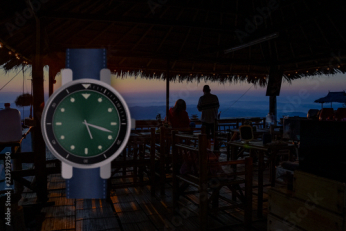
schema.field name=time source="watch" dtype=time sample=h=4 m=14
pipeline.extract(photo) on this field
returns h=5 m=18
